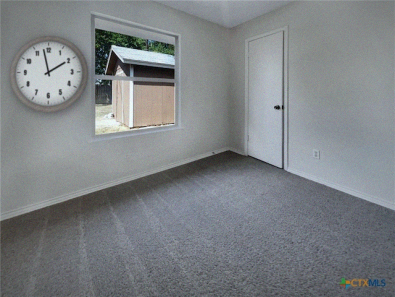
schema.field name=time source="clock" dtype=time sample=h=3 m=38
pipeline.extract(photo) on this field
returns h=1 m=58
